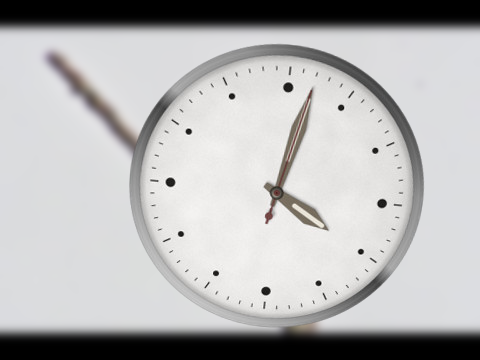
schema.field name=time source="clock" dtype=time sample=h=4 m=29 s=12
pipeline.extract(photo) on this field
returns h=4 m=2 s=2
